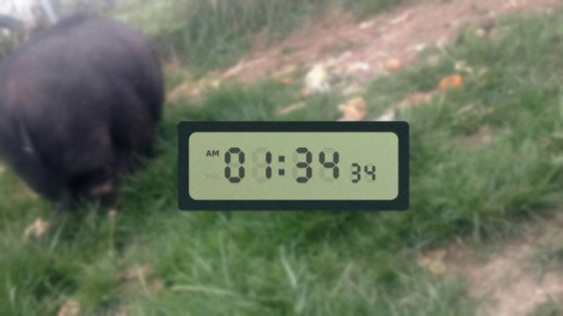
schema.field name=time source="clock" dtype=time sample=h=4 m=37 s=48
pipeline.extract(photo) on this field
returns h=1 m=34 s=34
